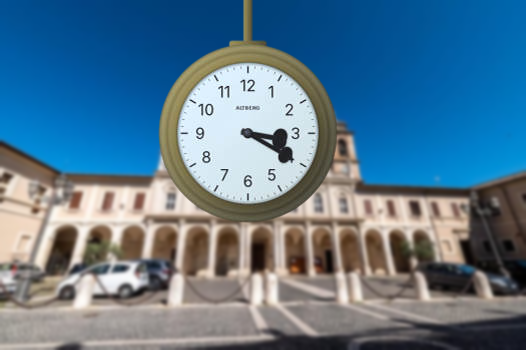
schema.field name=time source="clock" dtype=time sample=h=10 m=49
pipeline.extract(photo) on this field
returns h=3 m=20
